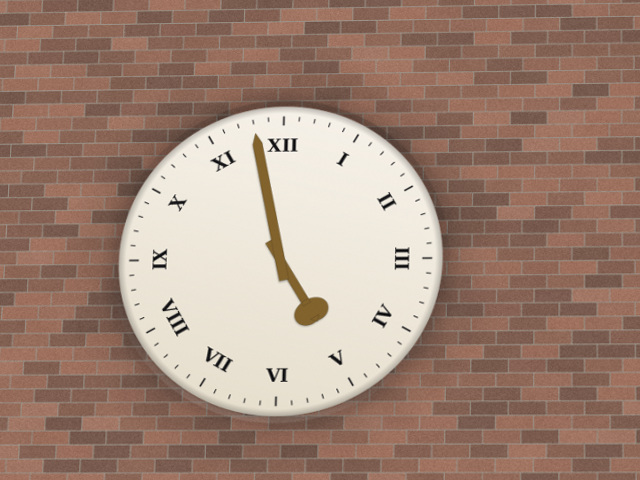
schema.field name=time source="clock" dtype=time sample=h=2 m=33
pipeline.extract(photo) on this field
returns h=4 m=58
